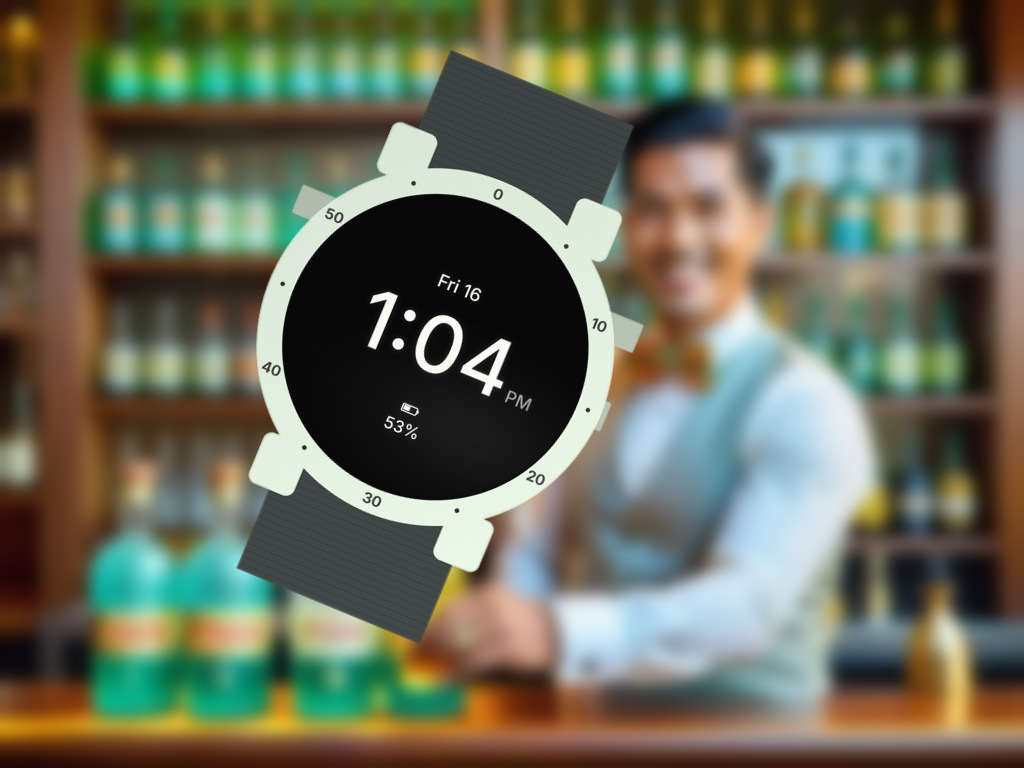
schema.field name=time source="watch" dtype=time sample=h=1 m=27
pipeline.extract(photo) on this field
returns h=1 m=4
